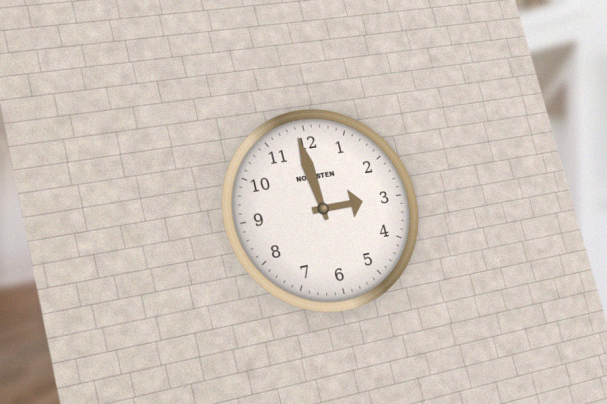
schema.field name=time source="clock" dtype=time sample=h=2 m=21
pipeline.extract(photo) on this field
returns h=2 m=59
